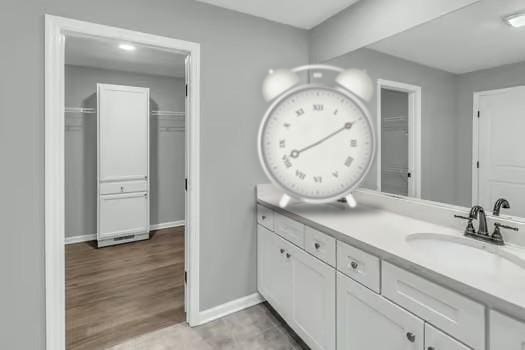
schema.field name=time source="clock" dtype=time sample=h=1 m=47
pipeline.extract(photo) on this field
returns h=8 m=10
